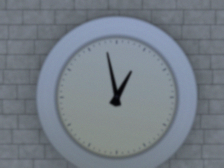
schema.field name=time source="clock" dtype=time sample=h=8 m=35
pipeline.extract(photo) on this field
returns h=12 m=58
